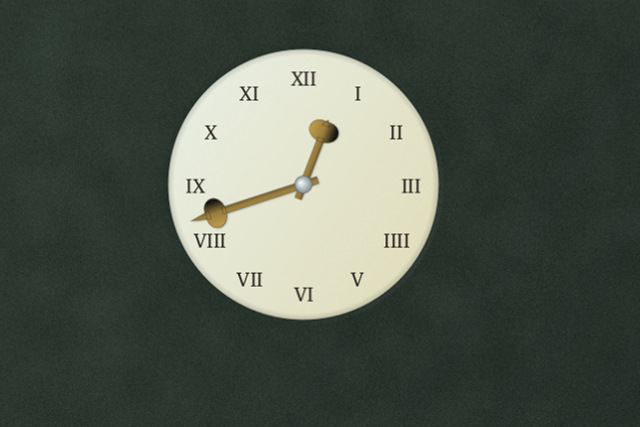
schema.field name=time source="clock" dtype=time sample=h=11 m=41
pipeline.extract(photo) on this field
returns h=12 m=42
